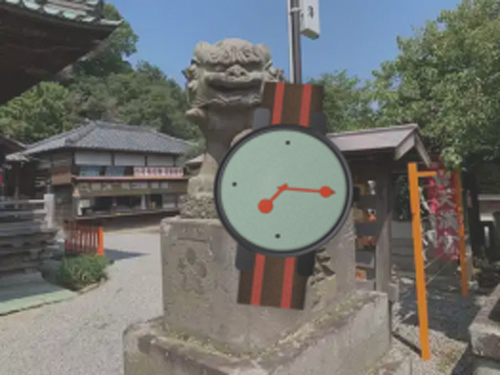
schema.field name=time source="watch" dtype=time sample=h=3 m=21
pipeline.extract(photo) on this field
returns h=7 m=15
